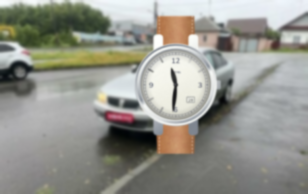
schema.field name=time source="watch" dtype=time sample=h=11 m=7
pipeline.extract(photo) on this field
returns h=11 m=31
